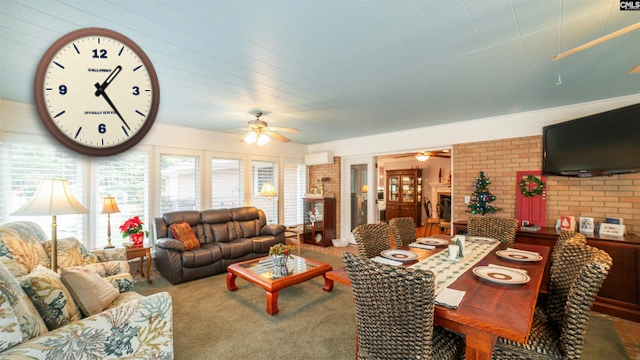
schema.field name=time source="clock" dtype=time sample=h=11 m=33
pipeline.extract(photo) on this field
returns h=1 m=24
